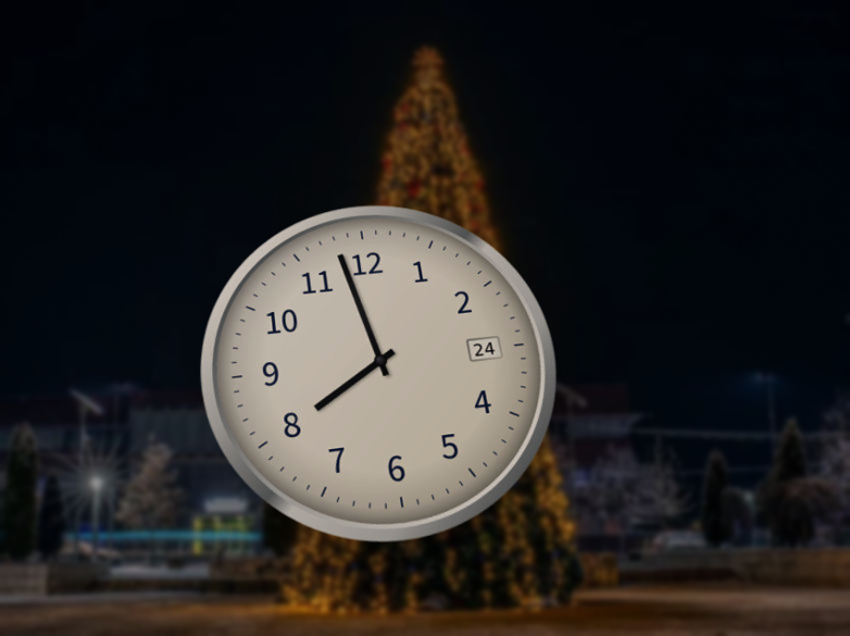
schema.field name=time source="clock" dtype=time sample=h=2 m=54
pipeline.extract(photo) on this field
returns h=7 m=58
